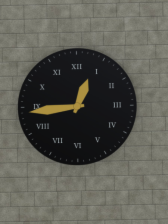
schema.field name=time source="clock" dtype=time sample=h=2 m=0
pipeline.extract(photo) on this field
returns h=12 m=44
